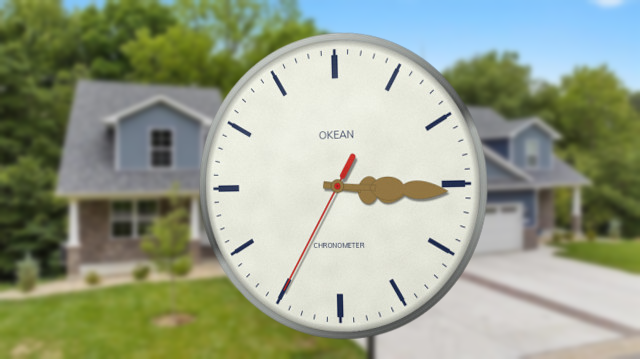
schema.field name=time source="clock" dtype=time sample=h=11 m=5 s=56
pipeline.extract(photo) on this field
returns h=3 m=15 s=35
